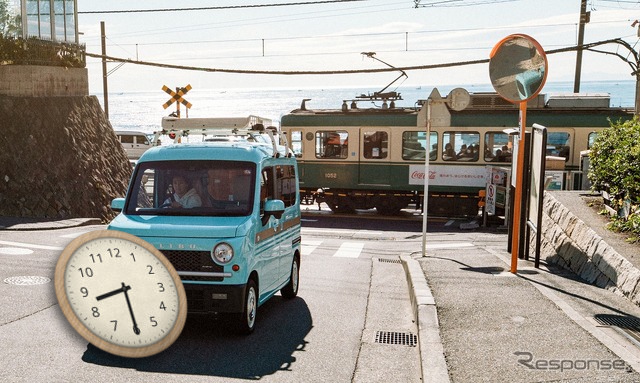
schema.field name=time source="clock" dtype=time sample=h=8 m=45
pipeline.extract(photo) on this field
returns h=8 m=30
